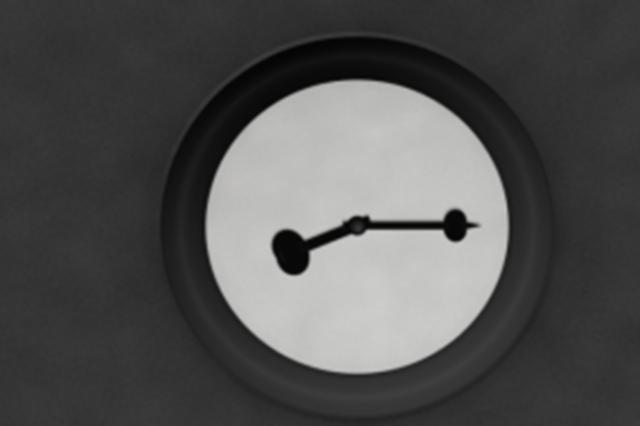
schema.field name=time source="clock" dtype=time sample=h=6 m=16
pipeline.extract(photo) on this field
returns h=8 m=15
